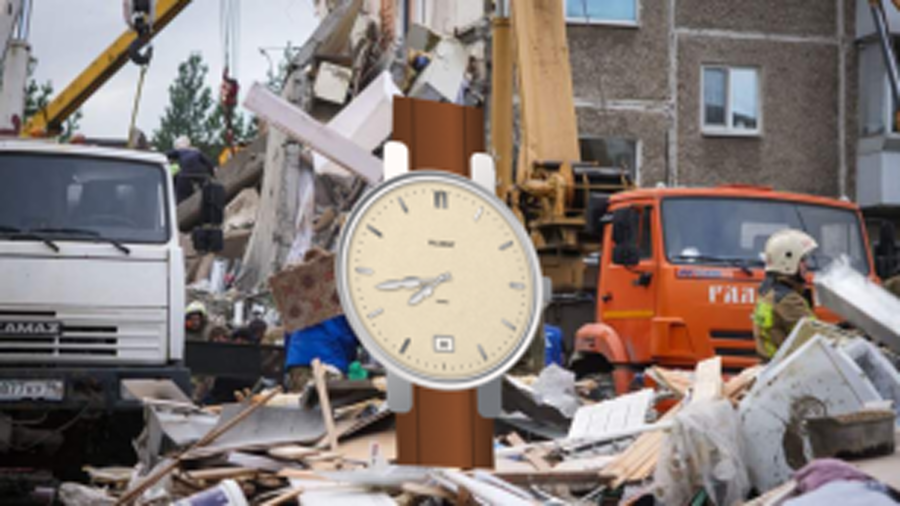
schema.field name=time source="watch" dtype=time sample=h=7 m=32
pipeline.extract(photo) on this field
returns h=7 m=43
